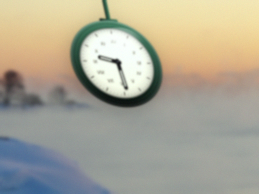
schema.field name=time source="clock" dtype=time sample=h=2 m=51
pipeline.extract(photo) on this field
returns h=9 m=29
